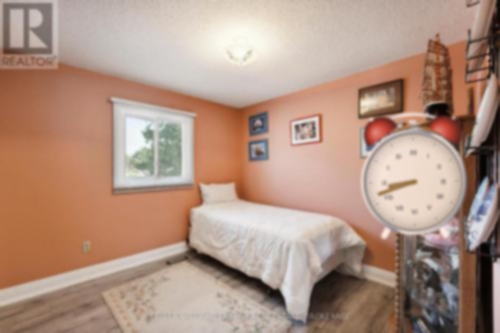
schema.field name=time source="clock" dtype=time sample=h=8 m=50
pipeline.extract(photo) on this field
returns h=8 m=42
